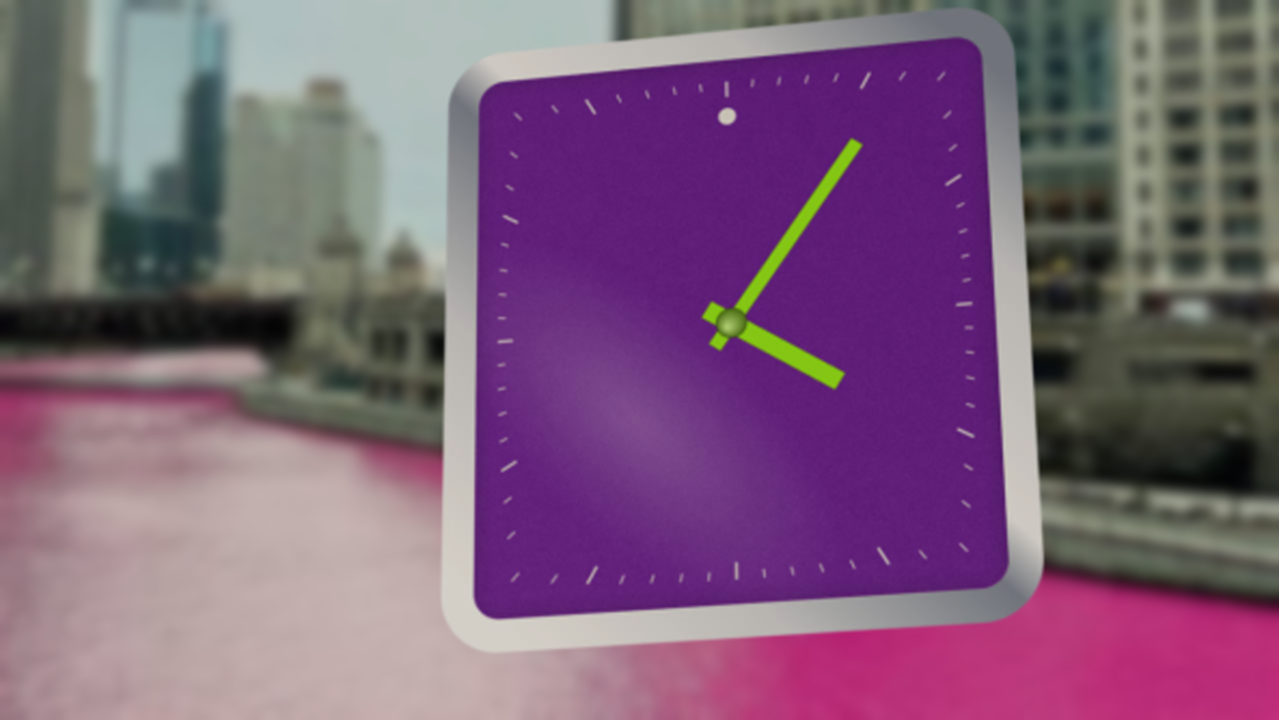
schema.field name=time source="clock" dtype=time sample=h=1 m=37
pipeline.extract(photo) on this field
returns h=4 m=6
